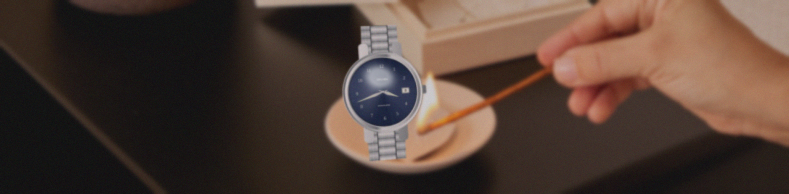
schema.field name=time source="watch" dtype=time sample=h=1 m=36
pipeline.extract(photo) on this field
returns h=3 m=42
